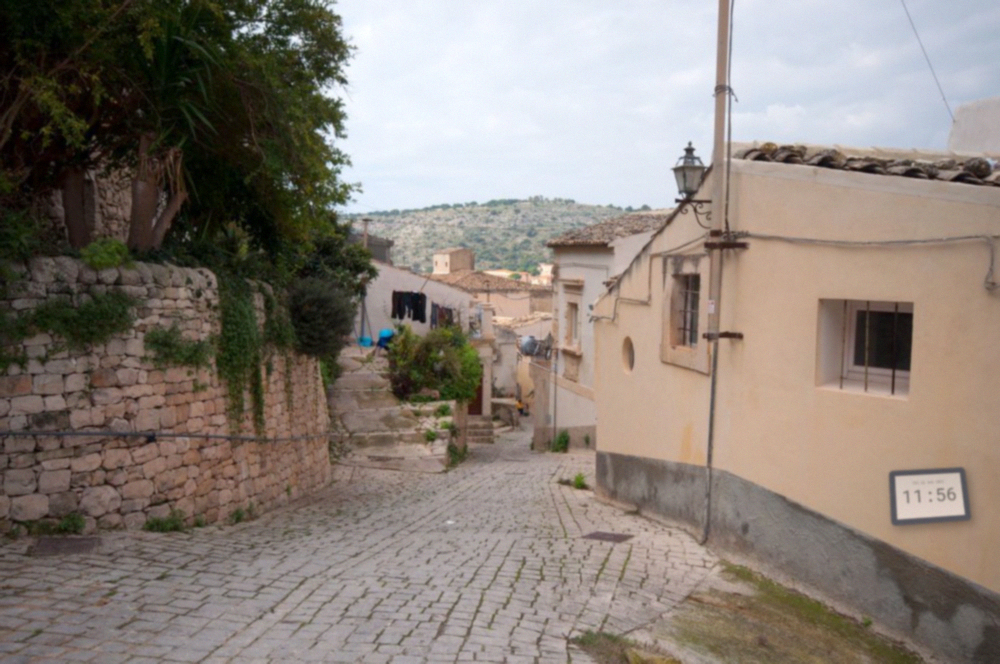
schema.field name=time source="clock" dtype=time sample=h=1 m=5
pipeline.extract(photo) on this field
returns h=11 m=56
